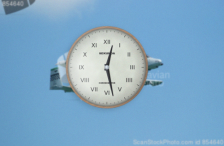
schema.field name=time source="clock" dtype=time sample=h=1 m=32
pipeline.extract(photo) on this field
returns h=12 m=28
